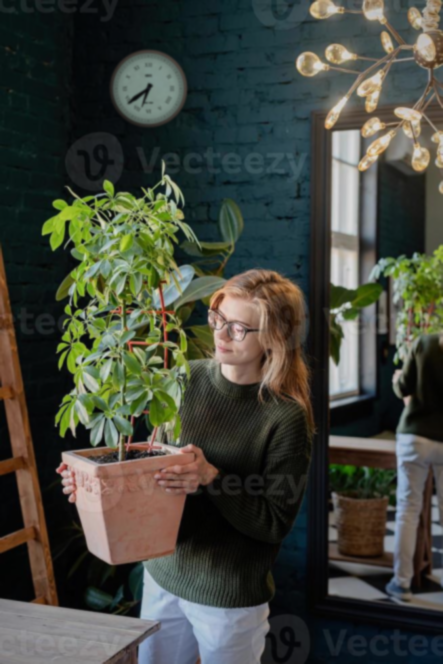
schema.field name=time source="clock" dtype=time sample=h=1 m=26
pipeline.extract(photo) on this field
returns h=6 m=39
